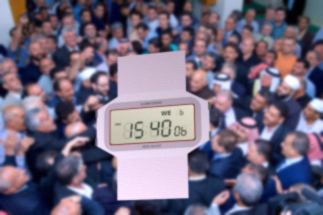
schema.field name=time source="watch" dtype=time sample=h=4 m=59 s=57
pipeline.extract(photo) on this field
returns h=15 m=40 s=6
